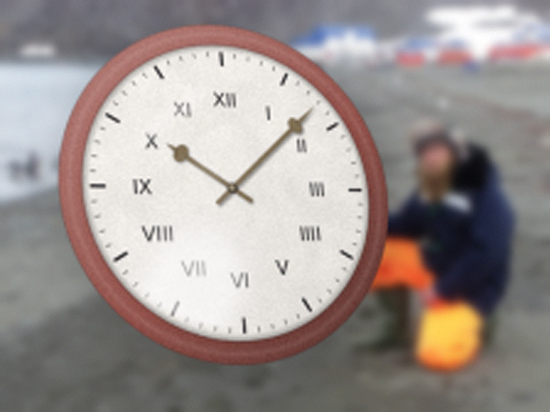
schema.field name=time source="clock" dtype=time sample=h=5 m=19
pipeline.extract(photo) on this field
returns h=10 m=8
